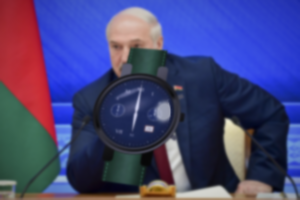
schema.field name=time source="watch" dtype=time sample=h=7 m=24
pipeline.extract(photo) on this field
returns h=6 m=0
